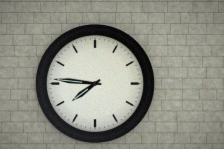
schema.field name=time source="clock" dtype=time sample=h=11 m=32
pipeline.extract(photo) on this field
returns h=7 m=46
